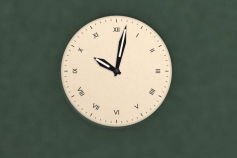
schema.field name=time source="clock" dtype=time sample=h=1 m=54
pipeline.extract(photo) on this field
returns h=10 m=2
